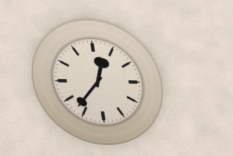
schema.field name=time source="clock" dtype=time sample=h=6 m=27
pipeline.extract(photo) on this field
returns h=12 m=37
